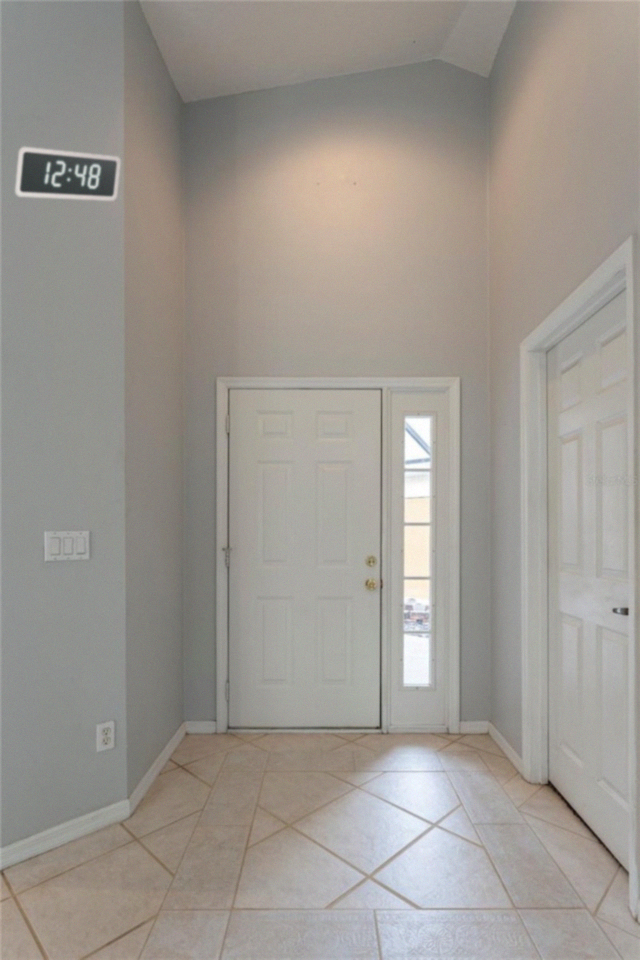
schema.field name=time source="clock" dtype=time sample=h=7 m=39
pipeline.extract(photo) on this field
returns h=12 m=48
